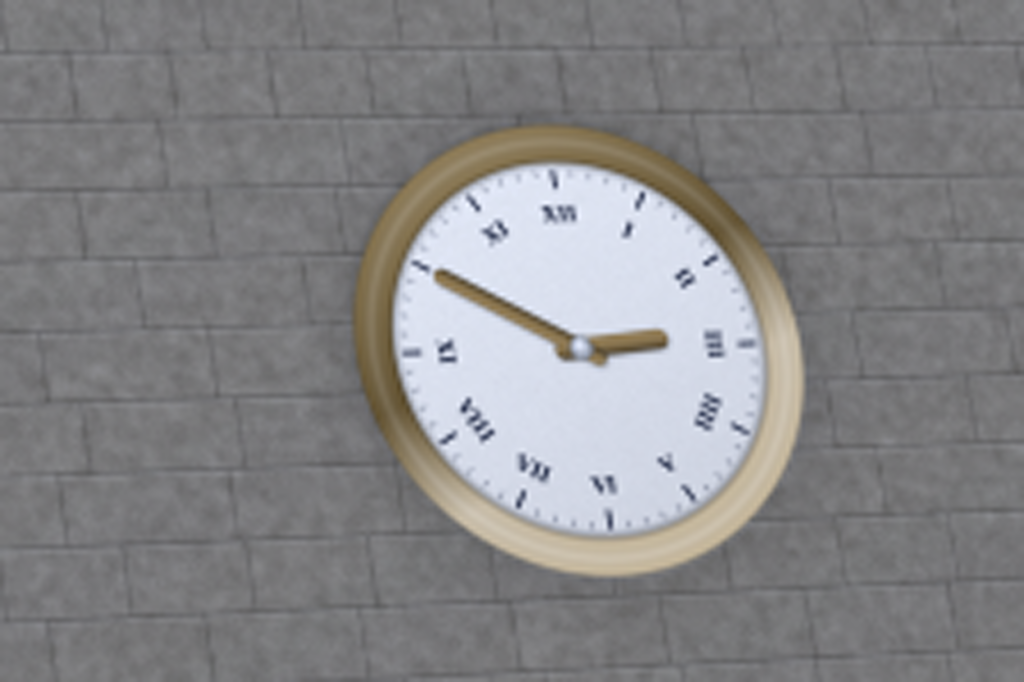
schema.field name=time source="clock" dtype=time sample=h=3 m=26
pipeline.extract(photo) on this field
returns h=2 m=50
